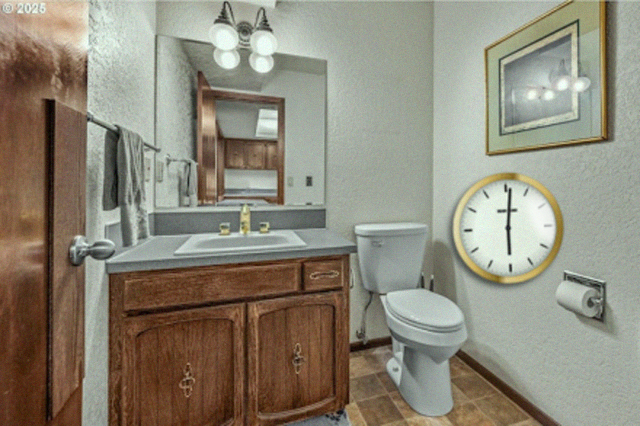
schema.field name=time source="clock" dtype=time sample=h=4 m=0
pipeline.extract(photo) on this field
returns h=6 m=1
